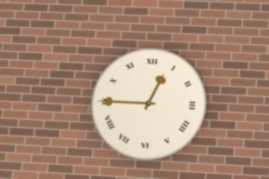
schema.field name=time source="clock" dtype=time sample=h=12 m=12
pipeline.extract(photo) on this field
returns h=12 m=45
